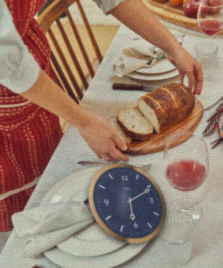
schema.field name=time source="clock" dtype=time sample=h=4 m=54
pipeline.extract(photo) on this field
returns h=6 m=11
